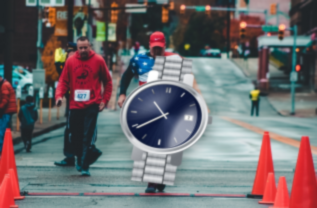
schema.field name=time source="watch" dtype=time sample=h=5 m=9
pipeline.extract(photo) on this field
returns h=10 m=39
